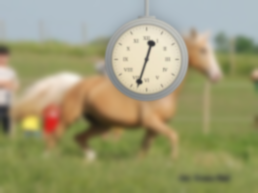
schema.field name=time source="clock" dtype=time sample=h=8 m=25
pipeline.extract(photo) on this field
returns h=12 m=33
